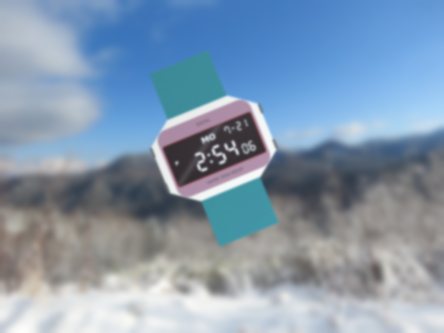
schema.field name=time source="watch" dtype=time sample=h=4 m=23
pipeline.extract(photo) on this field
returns h=2 m=54
